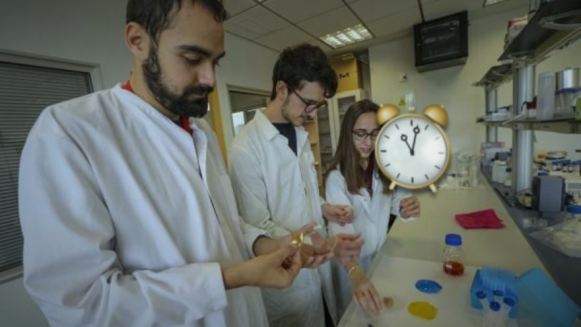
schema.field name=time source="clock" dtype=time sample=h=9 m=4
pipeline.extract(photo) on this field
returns h=11 m=2
